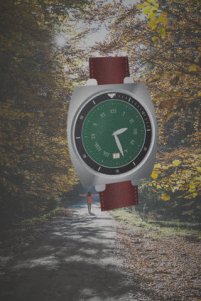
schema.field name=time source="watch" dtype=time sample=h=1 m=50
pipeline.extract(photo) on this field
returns h=2 m=27
